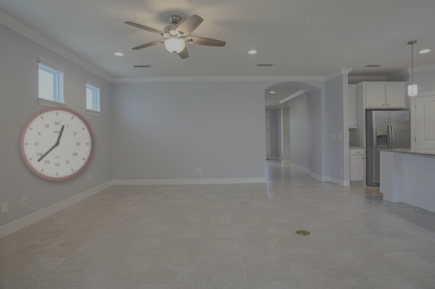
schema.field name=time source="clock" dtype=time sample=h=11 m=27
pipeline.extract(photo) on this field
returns h=12 m=38
